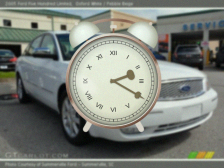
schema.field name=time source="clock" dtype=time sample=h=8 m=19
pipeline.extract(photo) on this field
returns h=2 m=20
